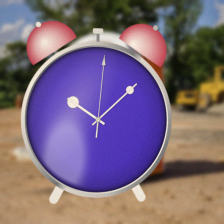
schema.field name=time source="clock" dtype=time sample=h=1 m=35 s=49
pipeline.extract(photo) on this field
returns h=10 m=8 s=1
